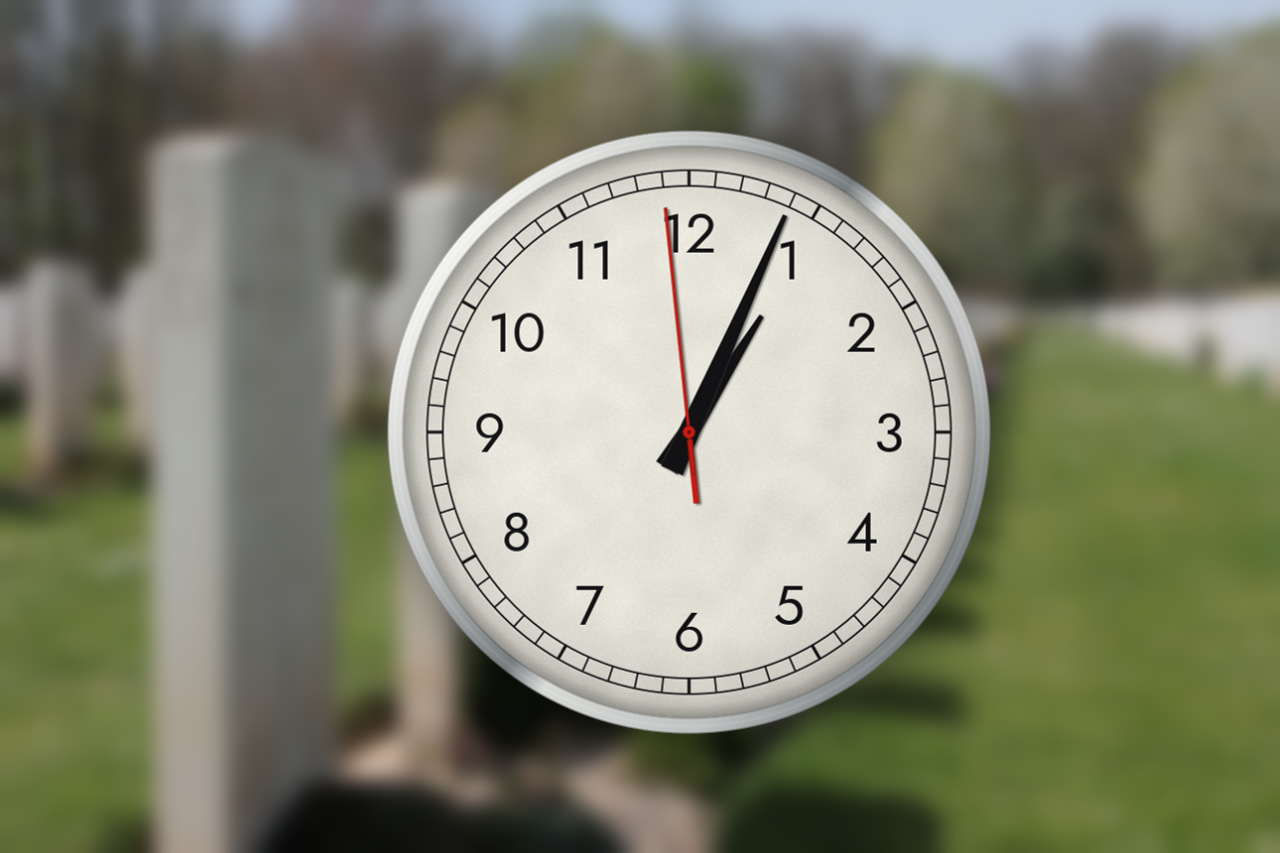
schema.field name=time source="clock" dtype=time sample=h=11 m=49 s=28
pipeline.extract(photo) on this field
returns h=1 m=3 s=59
